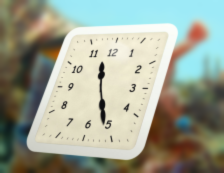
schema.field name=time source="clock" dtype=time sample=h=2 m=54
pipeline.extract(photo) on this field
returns h=11 m=26
